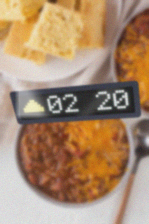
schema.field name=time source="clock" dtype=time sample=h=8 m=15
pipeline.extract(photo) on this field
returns h=2 m=20
